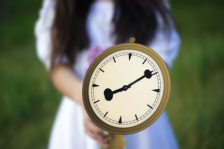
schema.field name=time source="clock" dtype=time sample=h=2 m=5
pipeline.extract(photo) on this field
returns h=8 m=9
